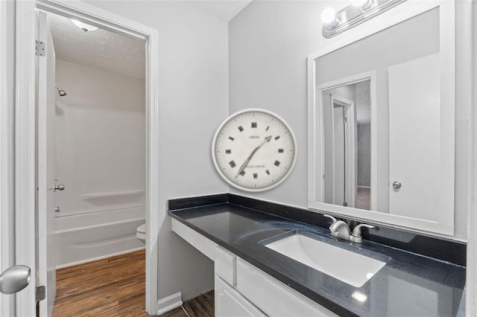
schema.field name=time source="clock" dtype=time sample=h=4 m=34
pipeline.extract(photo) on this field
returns h=1 m=36
